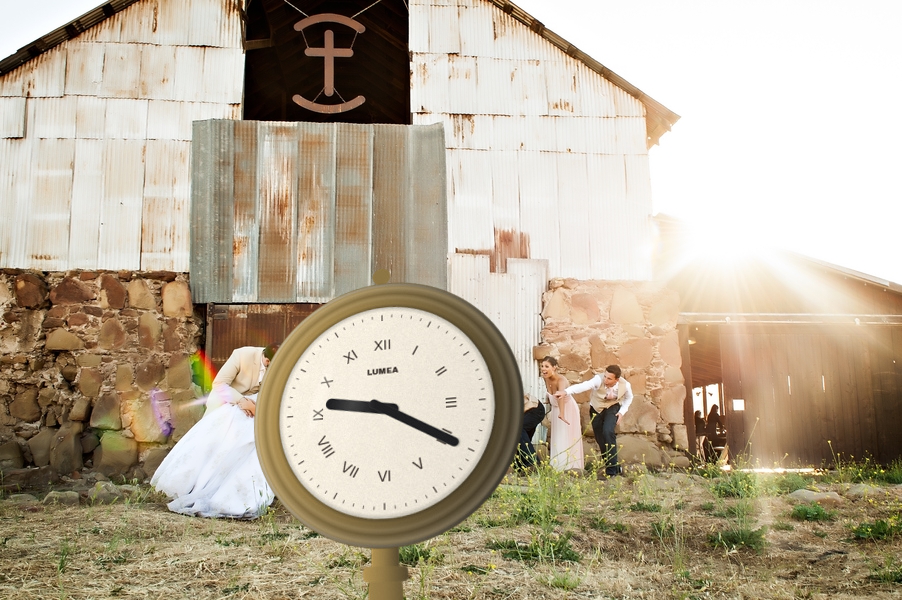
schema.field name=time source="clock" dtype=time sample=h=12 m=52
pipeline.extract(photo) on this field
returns h=9 m=20
